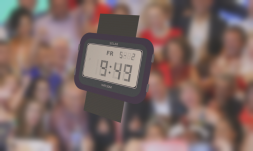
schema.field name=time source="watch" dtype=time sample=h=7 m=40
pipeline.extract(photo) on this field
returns h=9 m=49
